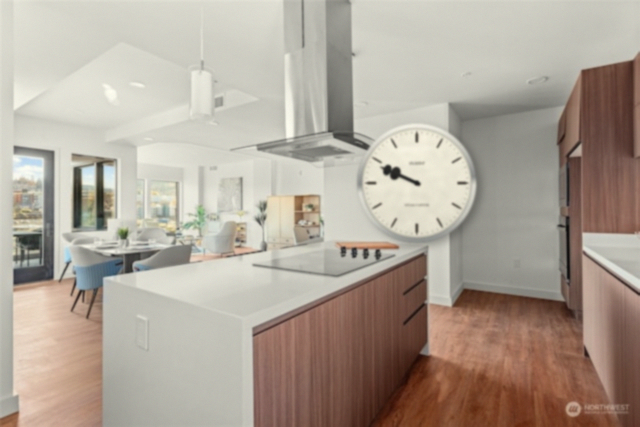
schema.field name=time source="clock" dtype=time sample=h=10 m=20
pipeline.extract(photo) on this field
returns h=9 m=49
